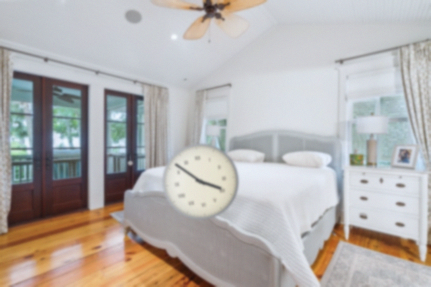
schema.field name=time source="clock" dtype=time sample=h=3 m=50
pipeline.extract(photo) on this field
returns h=3 m=52
